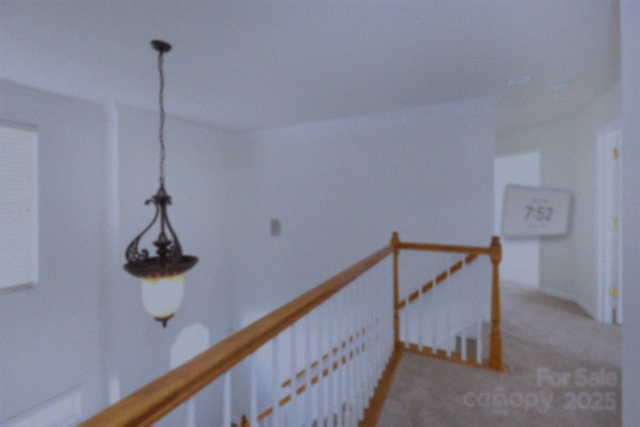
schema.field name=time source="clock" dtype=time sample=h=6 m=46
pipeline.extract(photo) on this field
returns h=7 m=52
